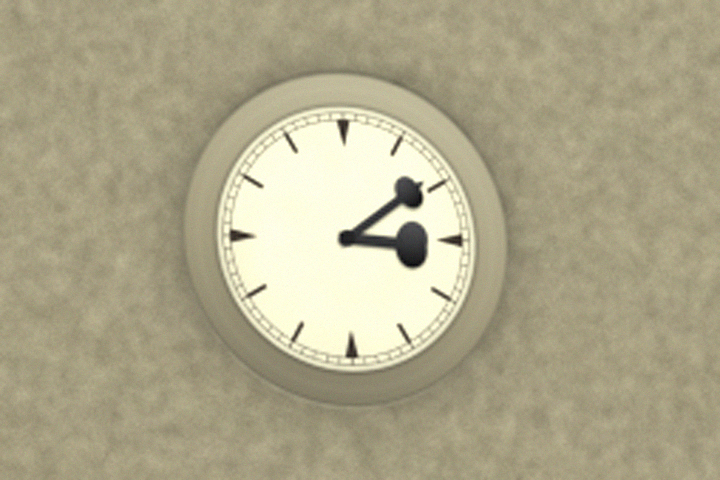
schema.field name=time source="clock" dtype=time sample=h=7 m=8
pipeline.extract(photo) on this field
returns h=3 m=9
